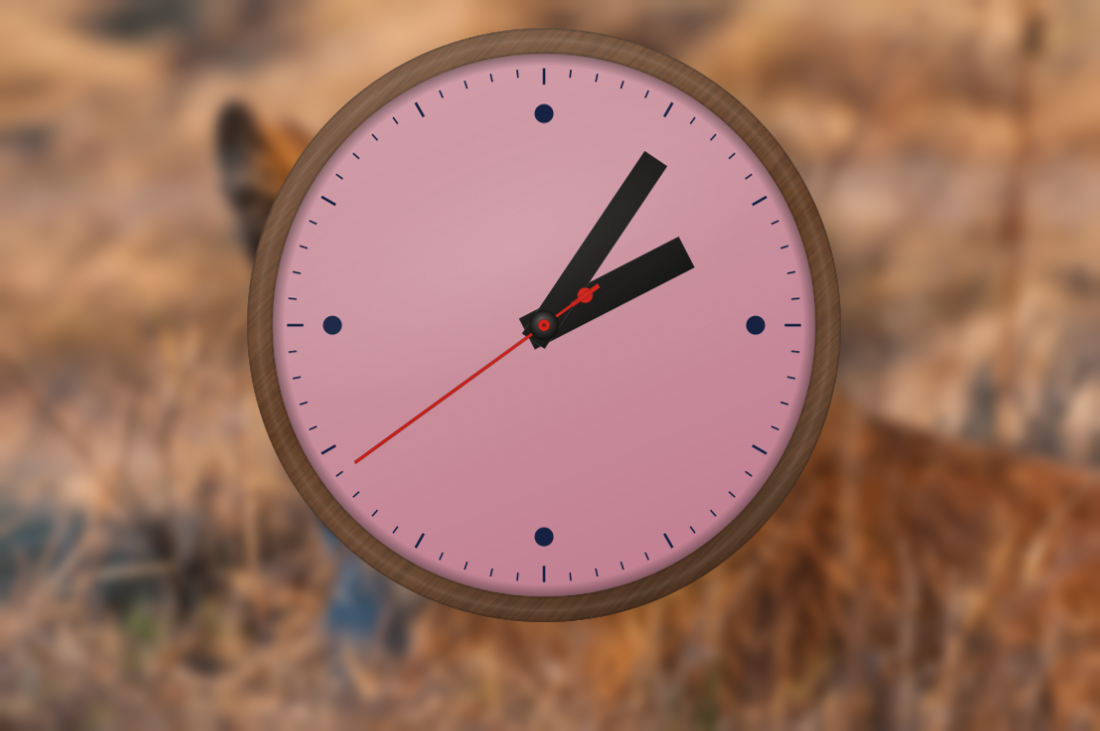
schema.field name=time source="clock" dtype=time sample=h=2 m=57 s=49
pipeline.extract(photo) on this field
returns h=2 m=5 s=39
